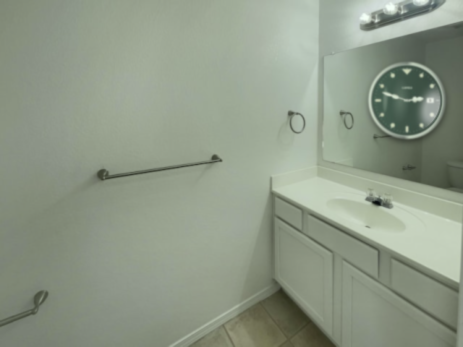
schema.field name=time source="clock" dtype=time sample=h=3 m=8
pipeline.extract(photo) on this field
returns h=2 m=48
